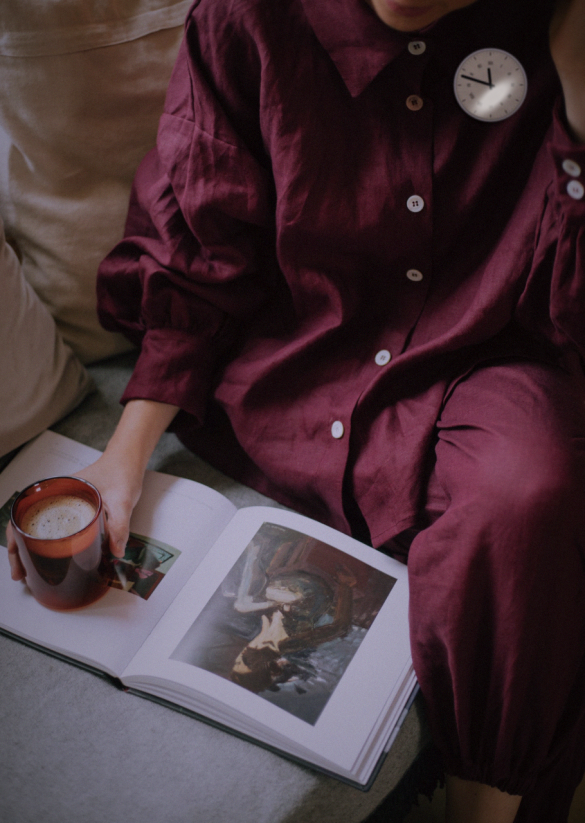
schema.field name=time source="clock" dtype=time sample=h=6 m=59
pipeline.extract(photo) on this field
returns h=11 m=48
